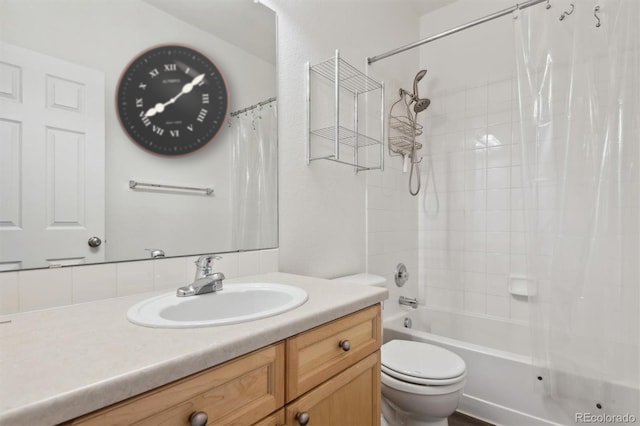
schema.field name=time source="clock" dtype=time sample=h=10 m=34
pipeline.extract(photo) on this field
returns h=8 m=9
